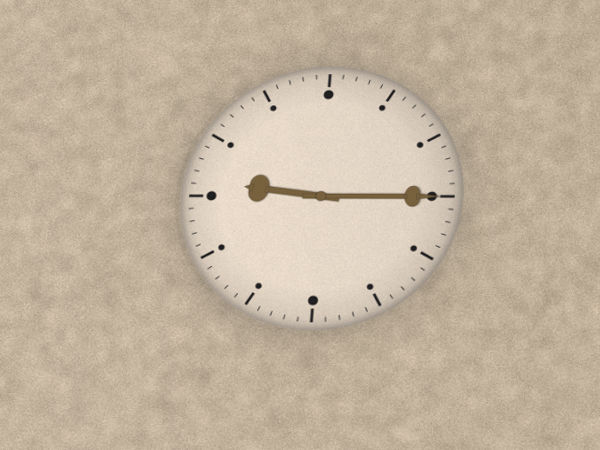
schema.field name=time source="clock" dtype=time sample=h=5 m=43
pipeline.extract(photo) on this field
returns h=9 m=15
